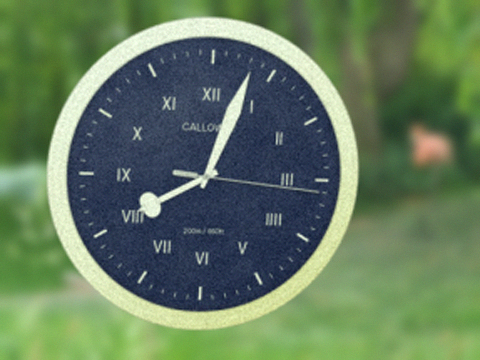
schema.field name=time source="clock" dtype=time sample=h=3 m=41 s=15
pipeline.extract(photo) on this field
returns h=8 m=3 s=16
